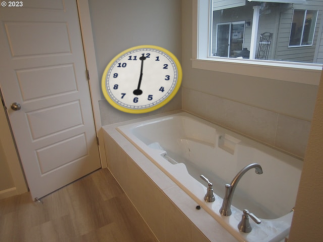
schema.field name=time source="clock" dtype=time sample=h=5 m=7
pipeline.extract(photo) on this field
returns h=5 m=59
